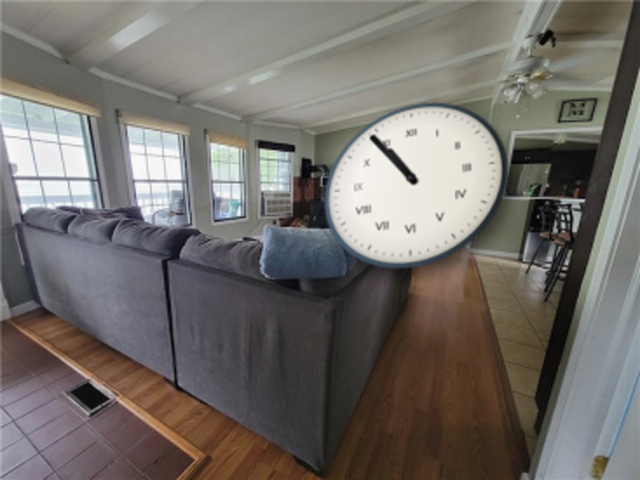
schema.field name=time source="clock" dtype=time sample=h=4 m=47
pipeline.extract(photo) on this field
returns h=10 m=54
